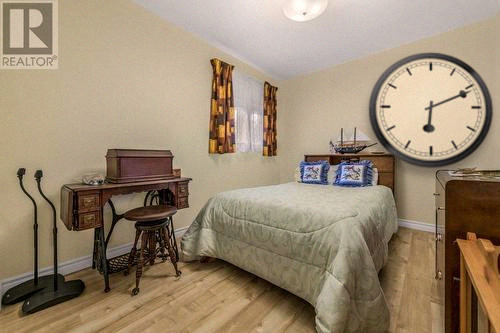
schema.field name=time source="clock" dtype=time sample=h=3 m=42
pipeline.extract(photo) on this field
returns h=6 m=11
